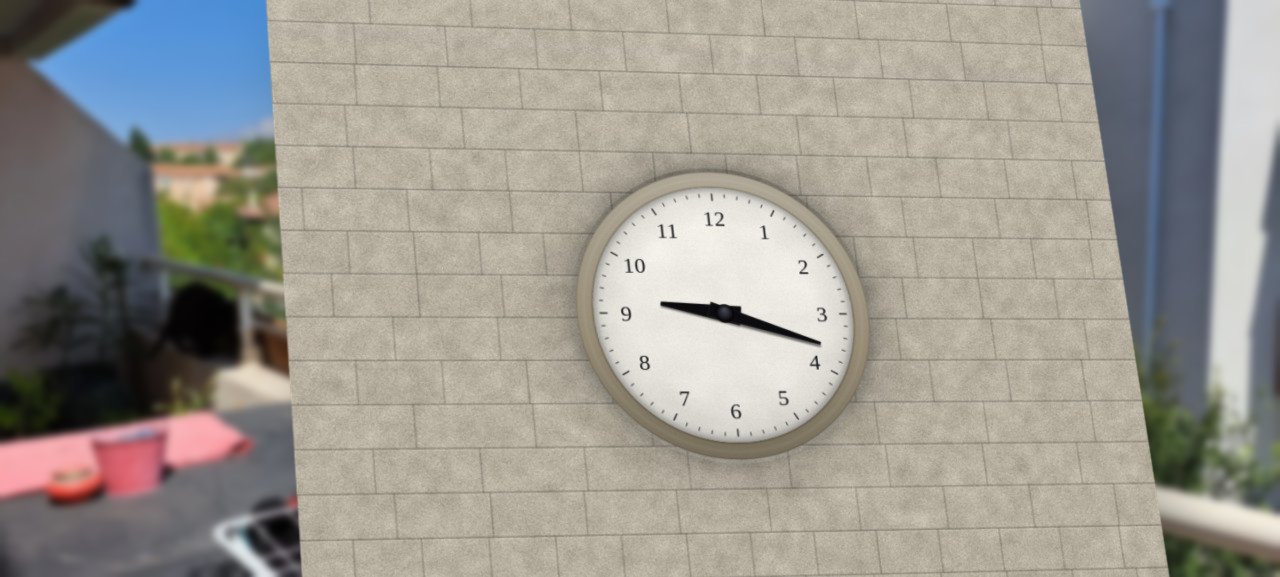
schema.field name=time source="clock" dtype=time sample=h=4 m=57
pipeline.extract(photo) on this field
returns h=9 m=18
